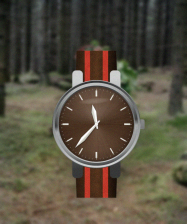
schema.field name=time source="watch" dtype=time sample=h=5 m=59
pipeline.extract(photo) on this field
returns h=11 m=37
